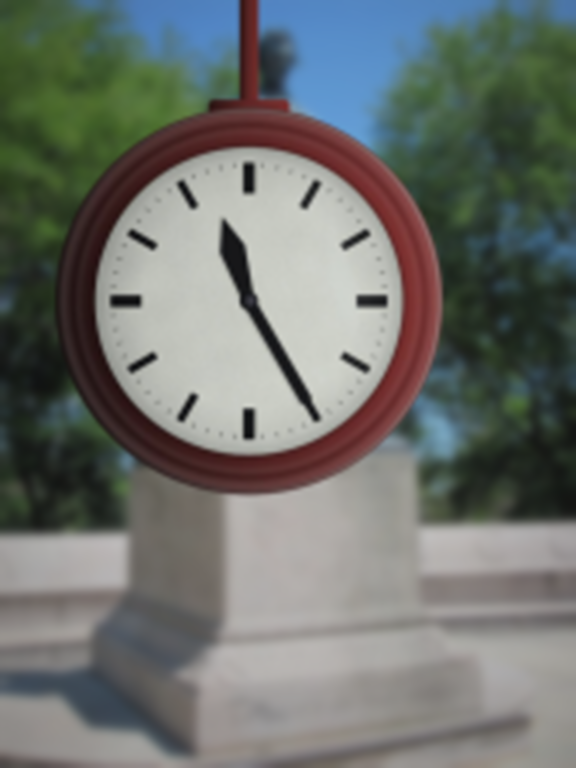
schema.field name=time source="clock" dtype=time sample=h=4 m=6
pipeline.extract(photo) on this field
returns h=11 m=25
